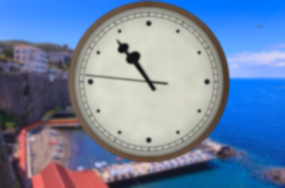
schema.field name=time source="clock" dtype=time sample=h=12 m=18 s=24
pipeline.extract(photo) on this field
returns h=10 m=53 s=46
